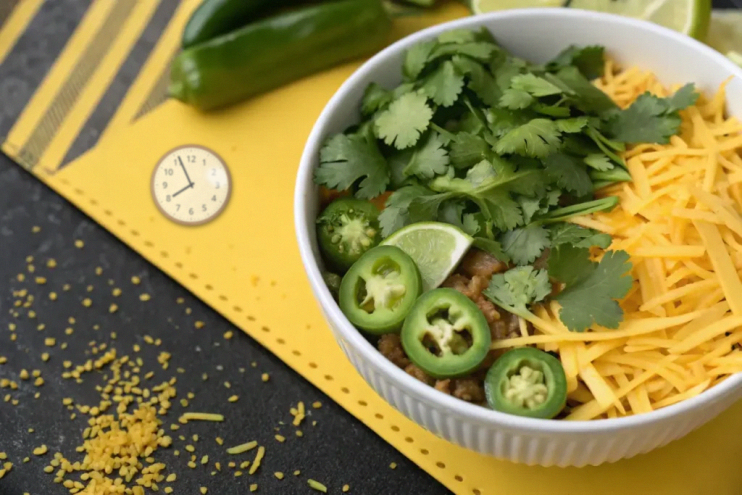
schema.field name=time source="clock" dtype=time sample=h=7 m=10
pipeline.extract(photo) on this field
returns h=7 m=56
